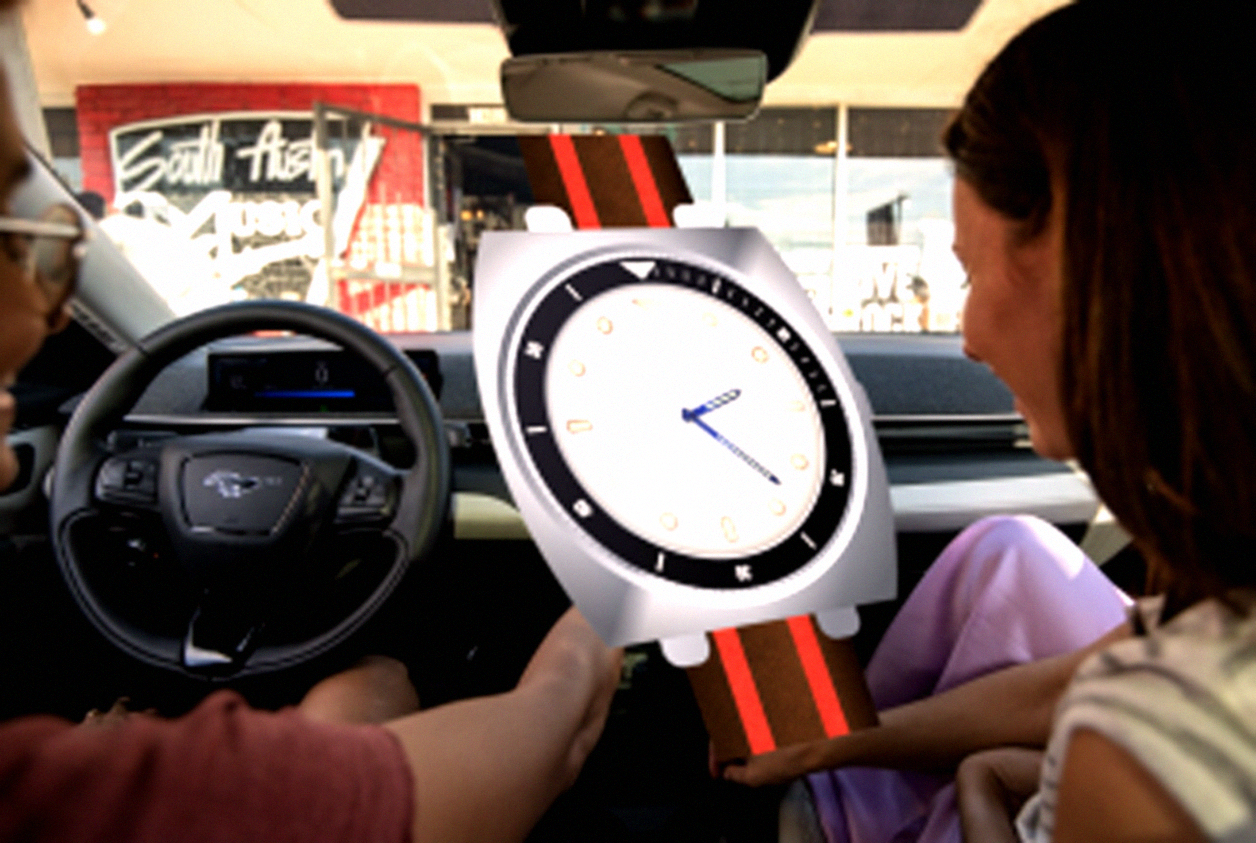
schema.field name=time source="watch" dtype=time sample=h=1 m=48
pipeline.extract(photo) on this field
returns h=2 m=23
